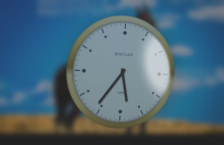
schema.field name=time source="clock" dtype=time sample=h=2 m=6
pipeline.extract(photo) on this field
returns h=5 m=36
